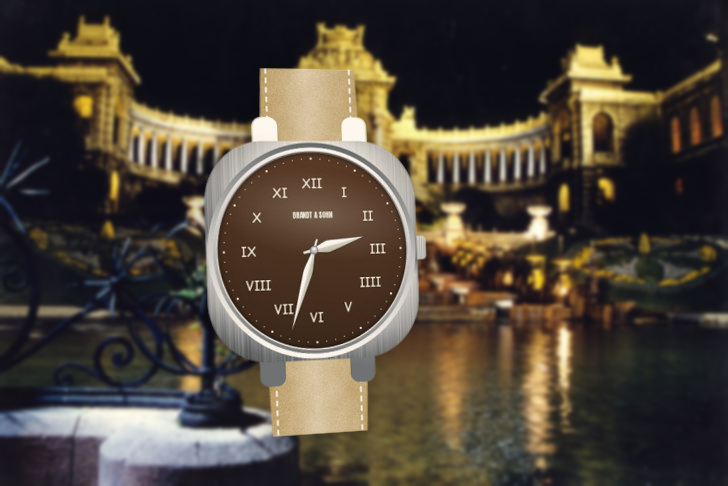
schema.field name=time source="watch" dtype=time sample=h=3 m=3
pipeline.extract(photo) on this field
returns h=2 m=33
